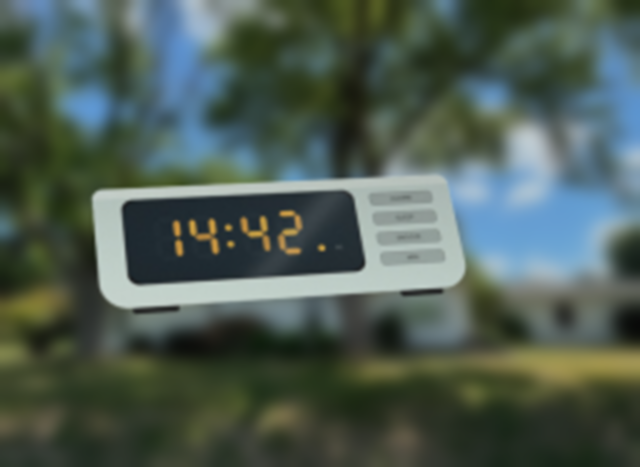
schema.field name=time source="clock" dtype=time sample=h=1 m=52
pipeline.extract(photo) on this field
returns h=14 m=42
